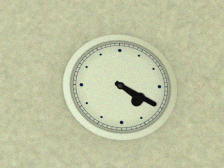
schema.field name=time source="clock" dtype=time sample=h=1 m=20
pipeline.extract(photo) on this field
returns h=4 m=20
